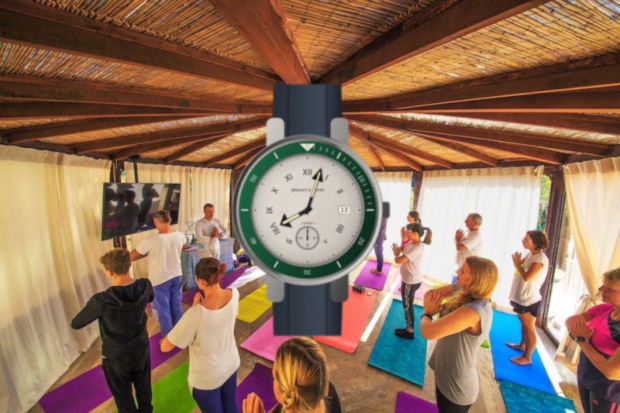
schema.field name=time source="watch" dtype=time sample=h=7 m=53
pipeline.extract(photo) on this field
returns h=8 m=3
